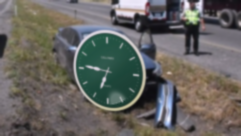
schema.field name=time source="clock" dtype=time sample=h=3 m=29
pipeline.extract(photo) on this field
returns h=6 m=46
